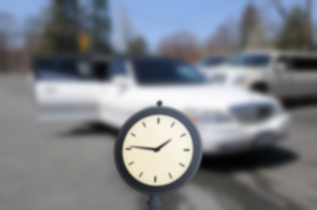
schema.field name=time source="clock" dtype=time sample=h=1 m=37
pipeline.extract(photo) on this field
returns h=1 m=46
